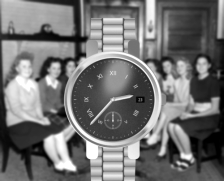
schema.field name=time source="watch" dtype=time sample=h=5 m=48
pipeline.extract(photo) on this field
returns h=2 m=37
